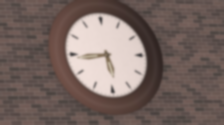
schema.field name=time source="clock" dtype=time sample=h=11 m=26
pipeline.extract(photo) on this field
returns h=5 m=44
